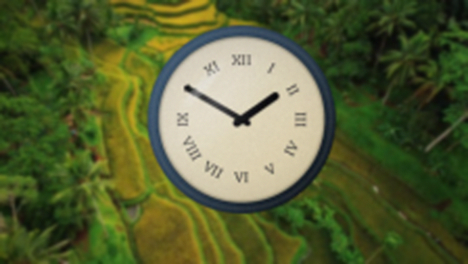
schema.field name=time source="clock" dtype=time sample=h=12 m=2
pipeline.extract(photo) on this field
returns h=1 m=50
